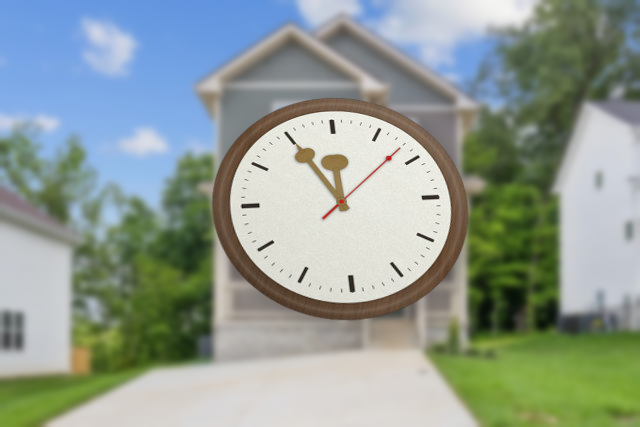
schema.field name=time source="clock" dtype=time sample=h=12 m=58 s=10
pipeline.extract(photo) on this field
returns h=11 m=55 s=8
